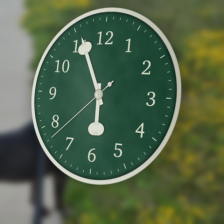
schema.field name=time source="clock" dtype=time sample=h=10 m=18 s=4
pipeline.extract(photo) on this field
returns h=5 m=55 s=38
